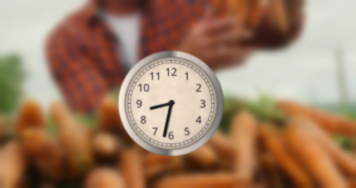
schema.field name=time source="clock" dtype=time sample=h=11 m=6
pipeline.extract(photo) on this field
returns h=8 m=32
